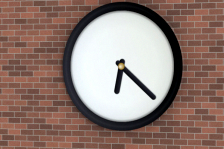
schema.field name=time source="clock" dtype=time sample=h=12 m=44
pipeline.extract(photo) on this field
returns h=6 m=22
